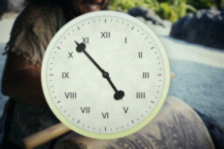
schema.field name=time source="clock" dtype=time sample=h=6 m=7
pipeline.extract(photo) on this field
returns h=4 m=53
